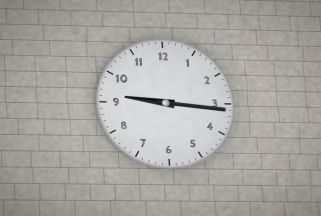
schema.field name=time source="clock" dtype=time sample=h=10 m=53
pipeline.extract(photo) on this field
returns h=9 m=16
